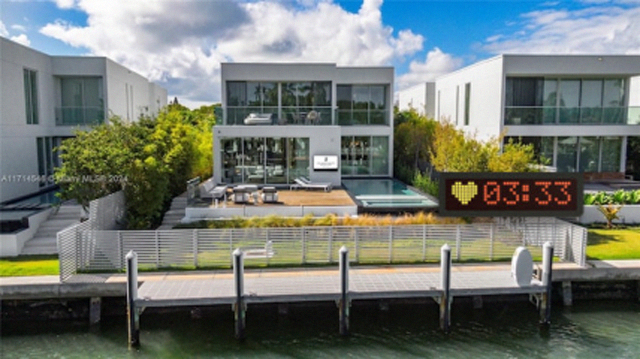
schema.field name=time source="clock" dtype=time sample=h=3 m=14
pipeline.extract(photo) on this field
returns h=3 m=33
